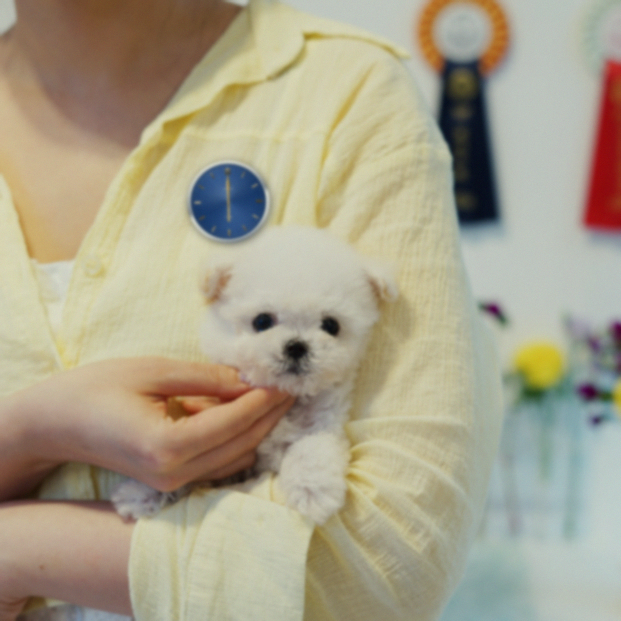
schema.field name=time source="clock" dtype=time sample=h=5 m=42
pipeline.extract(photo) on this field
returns h=6 m=0
